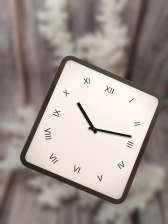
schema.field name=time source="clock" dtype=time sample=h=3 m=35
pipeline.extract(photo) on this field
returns h=10 m=13
